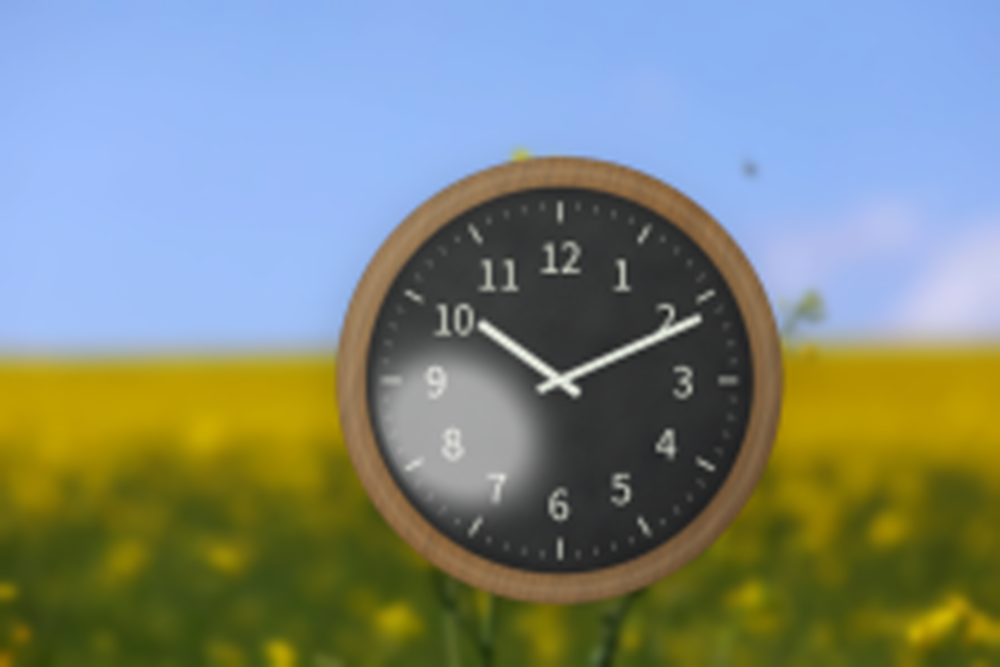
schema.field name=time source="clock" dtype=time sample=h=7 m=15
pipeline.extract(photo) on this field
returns h=10 m=11
